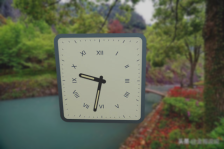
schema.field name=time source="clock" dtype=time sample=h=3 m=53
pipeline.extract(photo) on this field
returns h=9 m=32
